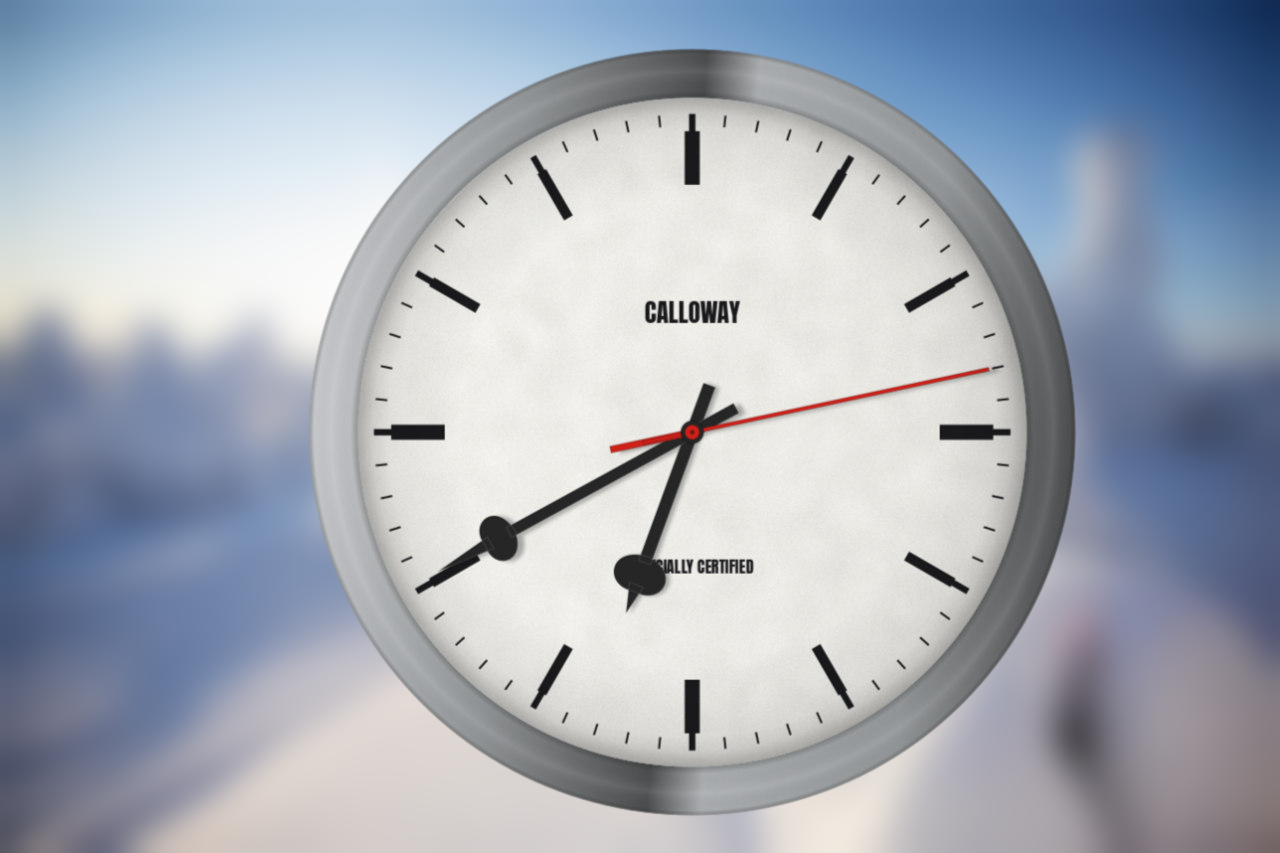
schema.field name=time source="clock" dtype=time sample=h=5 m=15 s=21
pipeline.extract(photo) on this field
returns h=6 m=40 s=13
